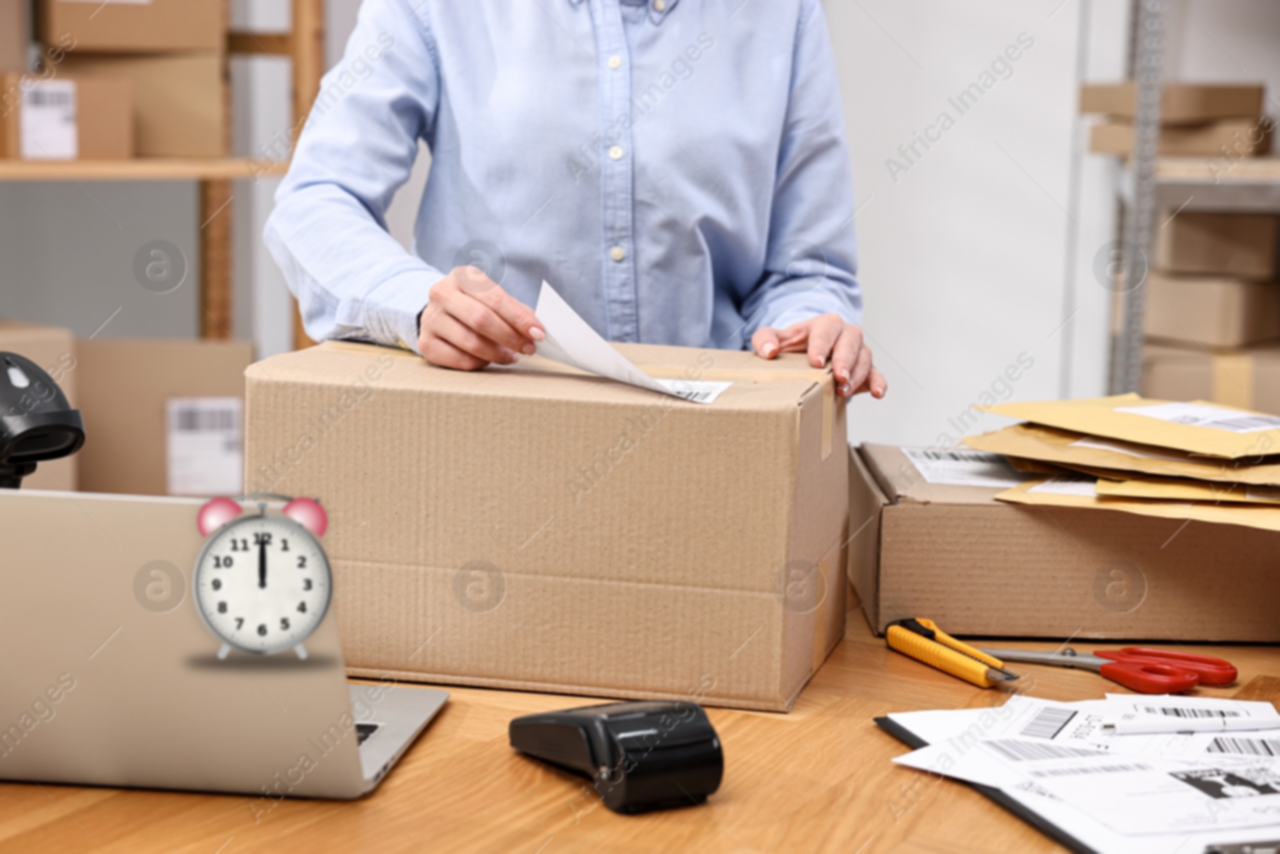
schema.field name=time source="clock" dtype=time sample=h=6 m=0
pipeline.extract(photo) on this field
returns h=12 m=0
